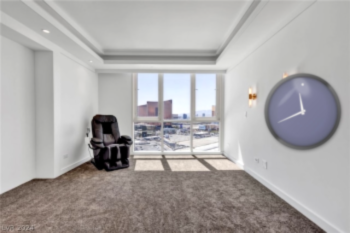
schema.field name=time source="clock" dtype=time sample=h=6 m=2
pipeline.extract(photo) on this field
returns h=11 m=41
